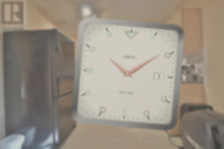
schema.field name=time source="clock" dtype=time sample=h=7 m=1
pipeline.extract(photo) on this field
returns h=10 m=9
